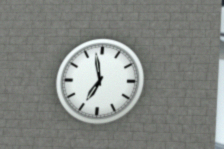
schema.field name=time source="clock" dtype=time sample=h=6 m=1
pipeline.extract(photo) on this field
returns h=6 m=58
